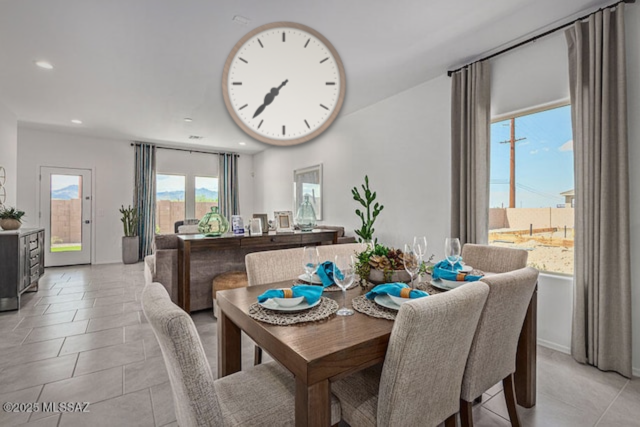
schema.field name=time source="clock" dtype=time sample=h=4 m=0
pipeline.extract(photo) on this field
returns h=7 m=37
